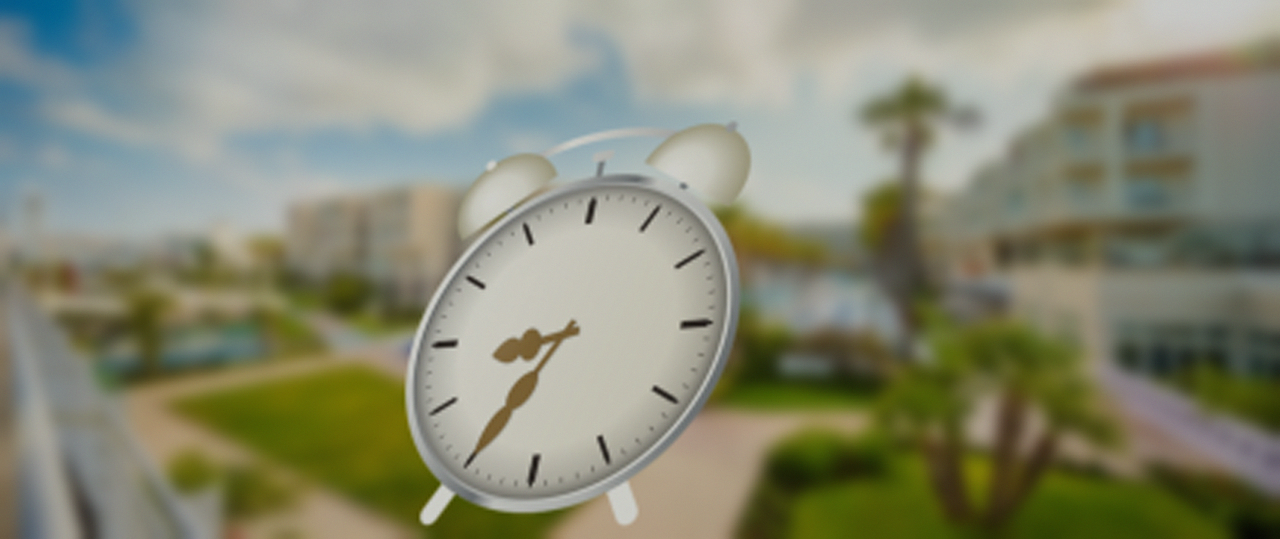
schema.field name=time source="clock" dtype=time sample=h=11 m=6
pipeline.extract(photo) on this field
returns h=8 m=35
